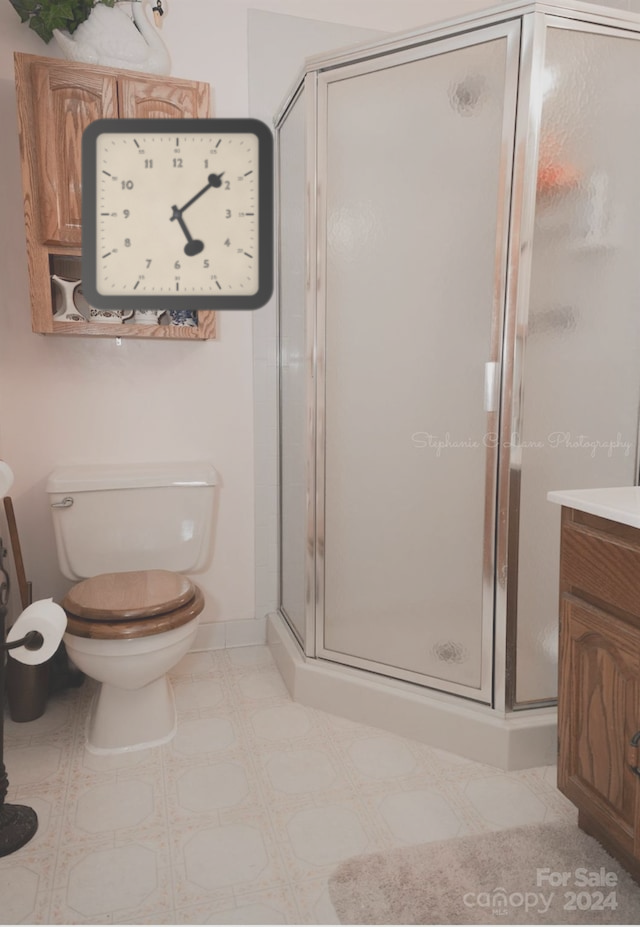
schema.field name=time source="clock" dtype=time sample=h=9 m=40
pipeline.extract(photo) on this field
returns h=5 m=8
